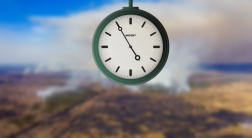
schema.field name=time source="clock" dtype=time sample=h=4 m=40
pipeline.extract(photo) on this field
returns h=4 m=55
